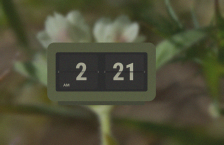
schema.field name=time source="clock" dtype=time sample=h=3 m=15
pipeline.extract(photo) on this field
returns h=2 m=21
